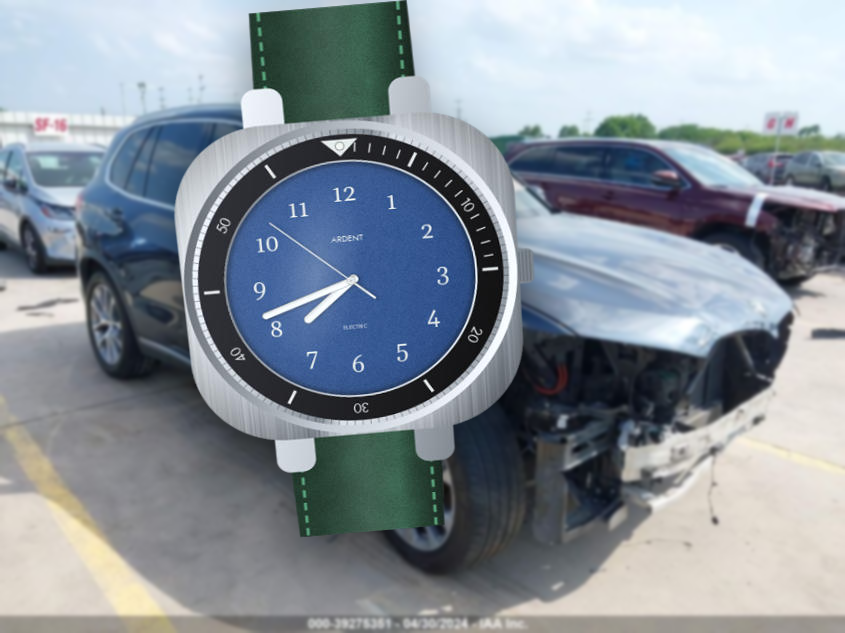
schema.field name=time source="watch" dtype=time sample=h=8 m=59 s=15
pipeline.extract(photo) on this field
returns h=7 m=41 s=52
